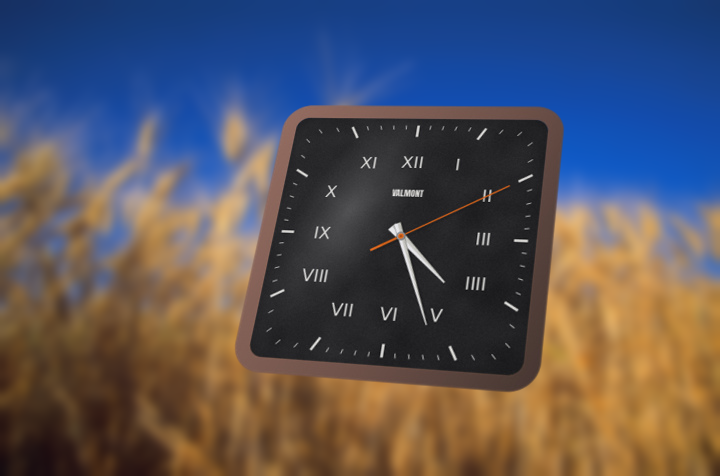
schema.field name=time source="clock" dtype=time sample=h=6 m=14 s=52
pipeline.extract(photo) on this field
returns h=4 m=26 s=10
